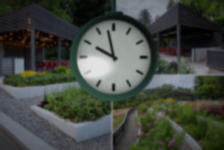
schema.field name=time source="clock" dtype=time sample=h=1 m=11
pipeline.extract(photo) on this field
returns h=9 m=58
